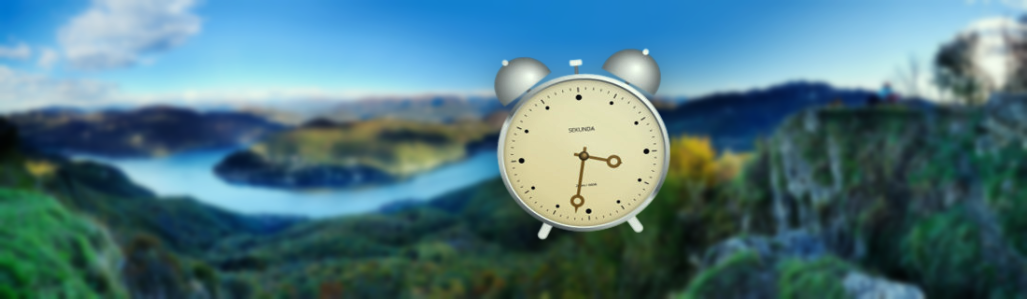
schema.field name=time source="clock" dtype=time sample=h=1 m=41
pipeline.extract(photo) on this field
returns h=3 m=32
